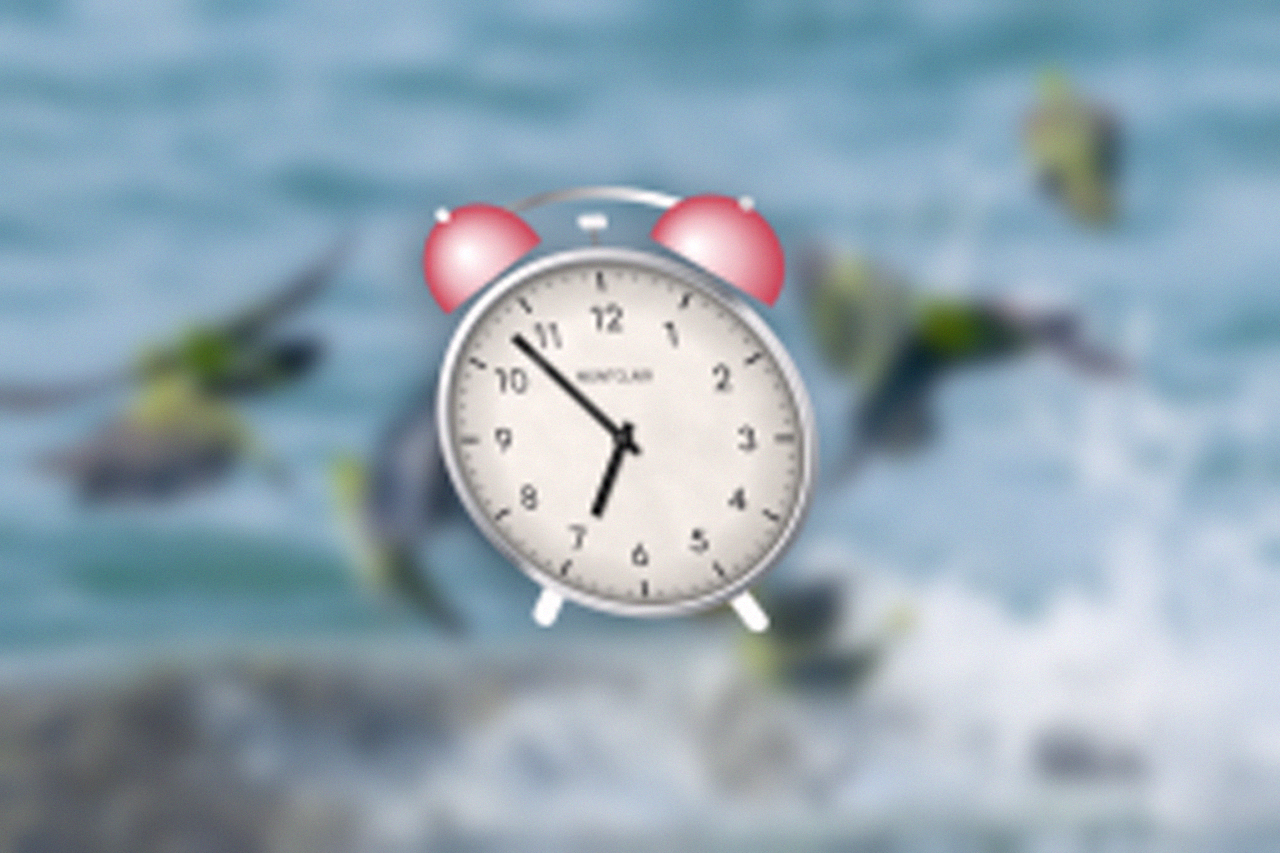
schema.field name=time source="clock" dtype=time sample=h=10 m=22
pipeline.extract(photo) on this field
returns h=6 m=53
